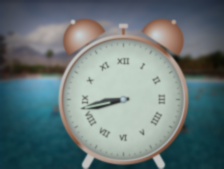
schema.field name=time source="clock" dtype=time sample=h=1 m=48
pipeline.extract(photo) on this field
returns h=8 m=43
